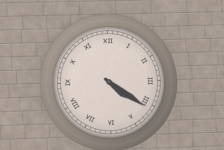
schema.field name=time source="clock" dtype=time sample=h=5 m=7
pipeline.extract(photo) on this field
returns h=4 m=21
